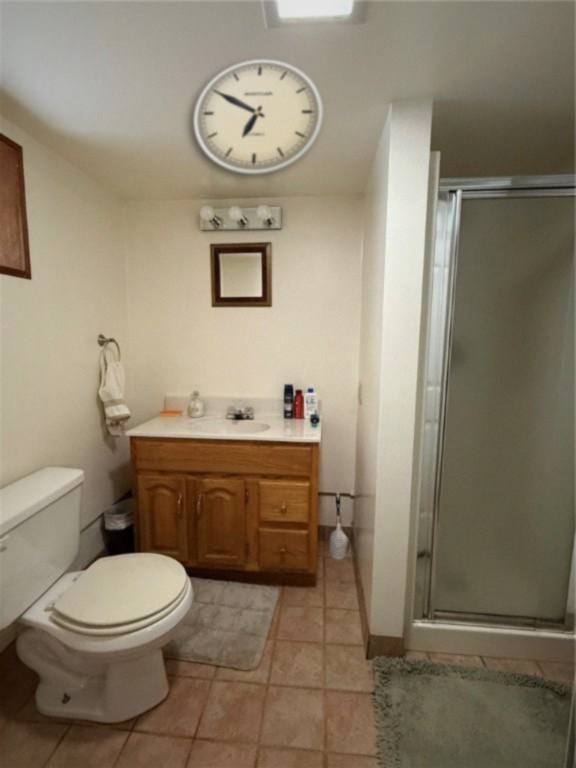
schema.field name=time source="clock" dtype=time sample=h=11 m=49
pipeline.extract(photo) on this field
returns h=6 m=50
